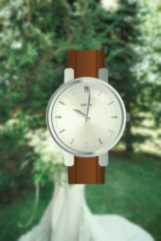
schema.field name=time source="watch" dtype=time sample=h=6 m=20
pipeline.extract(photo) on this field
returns h=10 m=1
